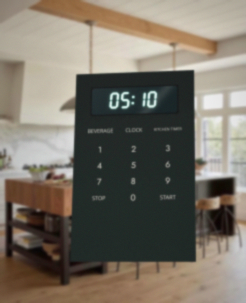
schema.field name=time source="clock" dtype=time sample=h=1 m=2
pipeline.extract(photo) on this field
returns h=5 m=10
